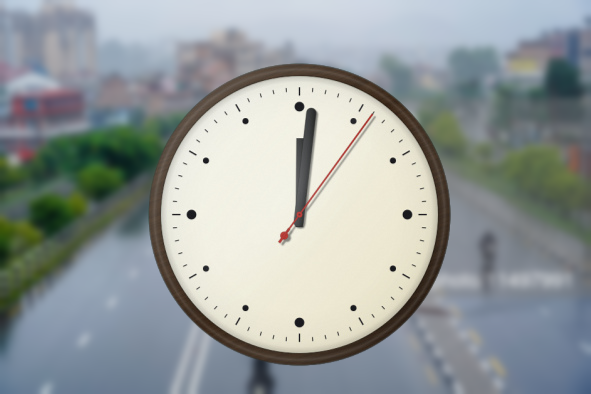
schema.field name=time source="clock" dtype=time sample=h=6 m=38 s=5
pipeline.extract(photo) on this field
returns h=12 m=1 s=6
